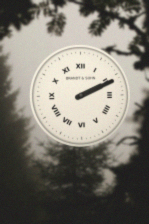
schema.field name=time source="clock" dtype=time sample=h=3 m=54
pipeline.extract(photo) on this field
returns h=2 m=11
